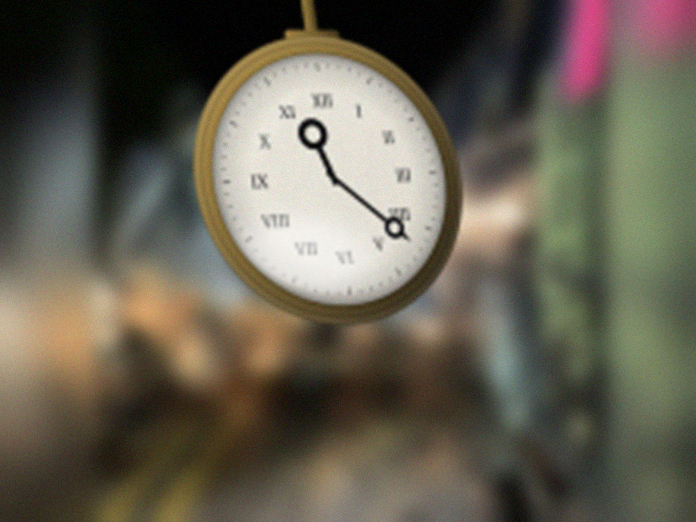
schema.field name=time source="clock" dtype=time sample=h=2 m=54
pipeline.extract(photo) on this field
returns h=11 m=22
